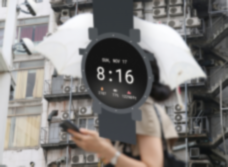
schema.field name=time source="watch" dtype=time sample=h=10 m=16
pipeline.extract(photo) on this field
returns h=8 m=16
